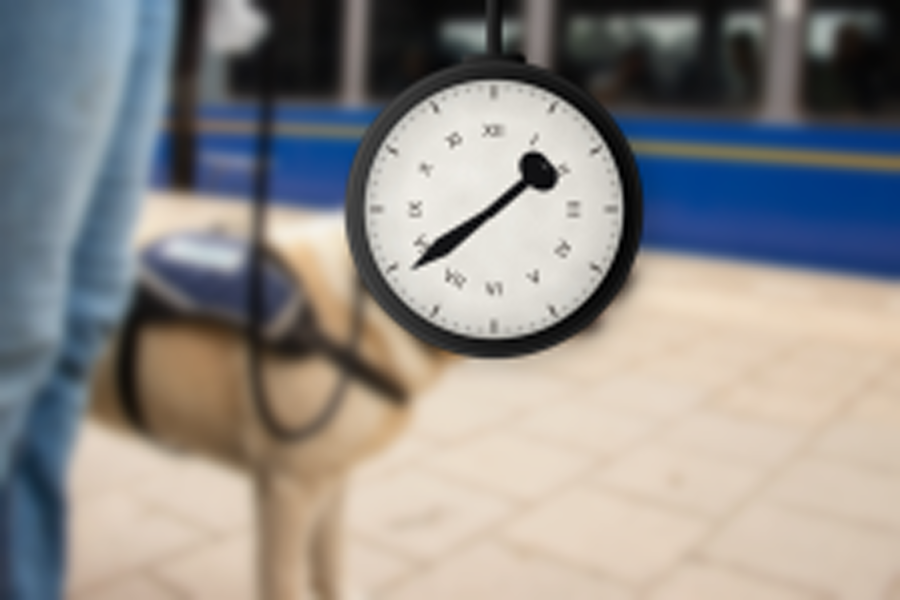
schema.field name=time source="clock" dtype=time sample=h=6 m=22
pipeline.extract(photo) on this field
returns h=1 m=39
